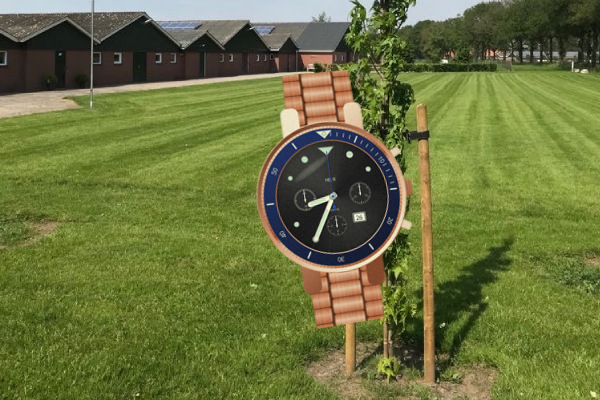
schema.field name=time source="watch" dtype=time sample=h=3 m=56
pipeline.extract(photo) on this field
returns h=8 m=35
